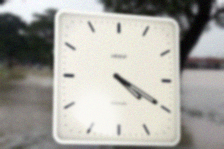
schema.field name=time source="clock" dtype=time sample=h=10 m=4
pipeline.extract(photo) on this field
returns h=4 m=20
